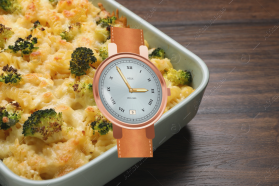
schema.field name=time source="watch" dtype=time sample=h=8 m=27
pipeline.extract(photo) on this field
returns h=2 m=55
